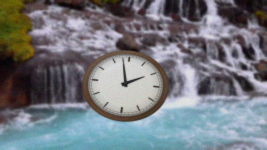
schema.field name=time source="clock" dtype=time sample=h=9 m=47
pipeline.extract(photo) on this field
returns h=1 m=58
